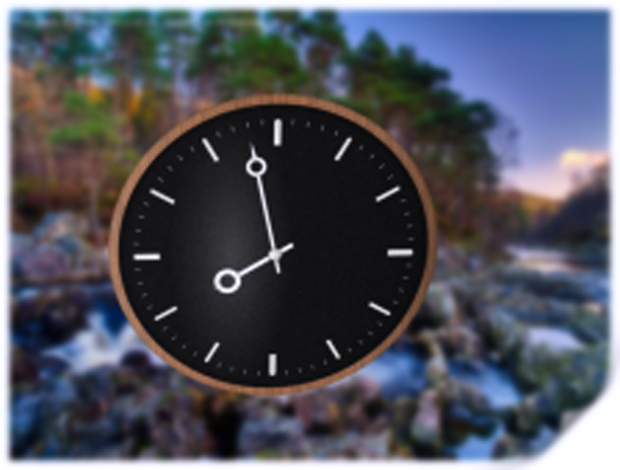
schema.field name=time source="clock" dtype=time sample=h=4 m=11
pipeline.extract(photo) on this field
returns h=7 m=58
